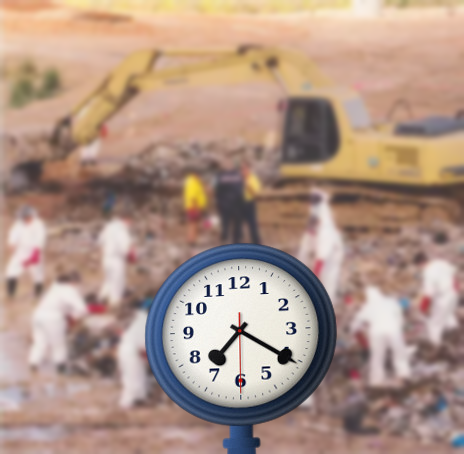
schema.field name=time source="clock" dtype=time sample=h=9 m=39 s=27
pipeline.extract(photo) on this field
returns h=7 m=20 s=30
